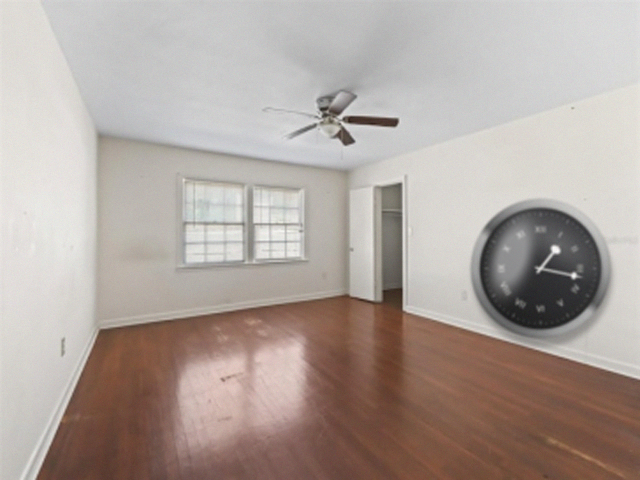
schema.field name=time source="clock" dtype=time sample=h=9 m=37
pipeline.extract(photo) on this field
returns h=1 m=17
